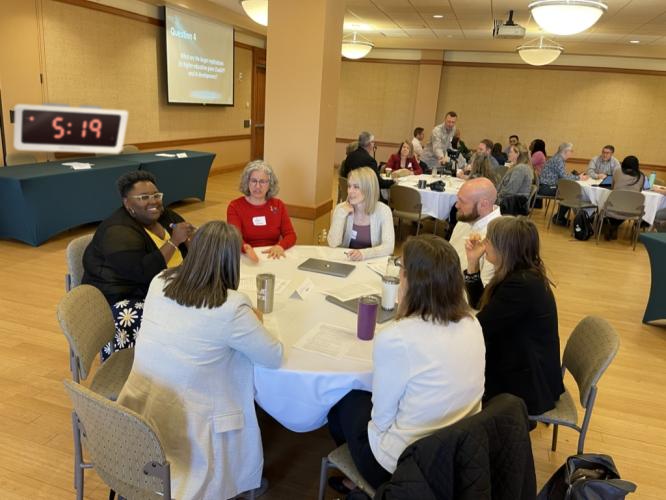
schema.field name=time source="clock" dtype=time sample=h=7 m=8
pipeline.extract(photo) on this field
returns h=5 m=19
